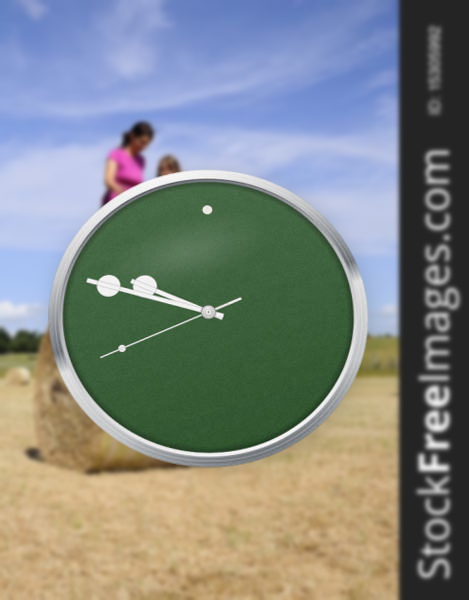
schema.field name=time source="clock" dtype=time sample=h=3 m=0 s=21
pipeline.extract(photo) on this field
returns h=9 m=47 s=41
